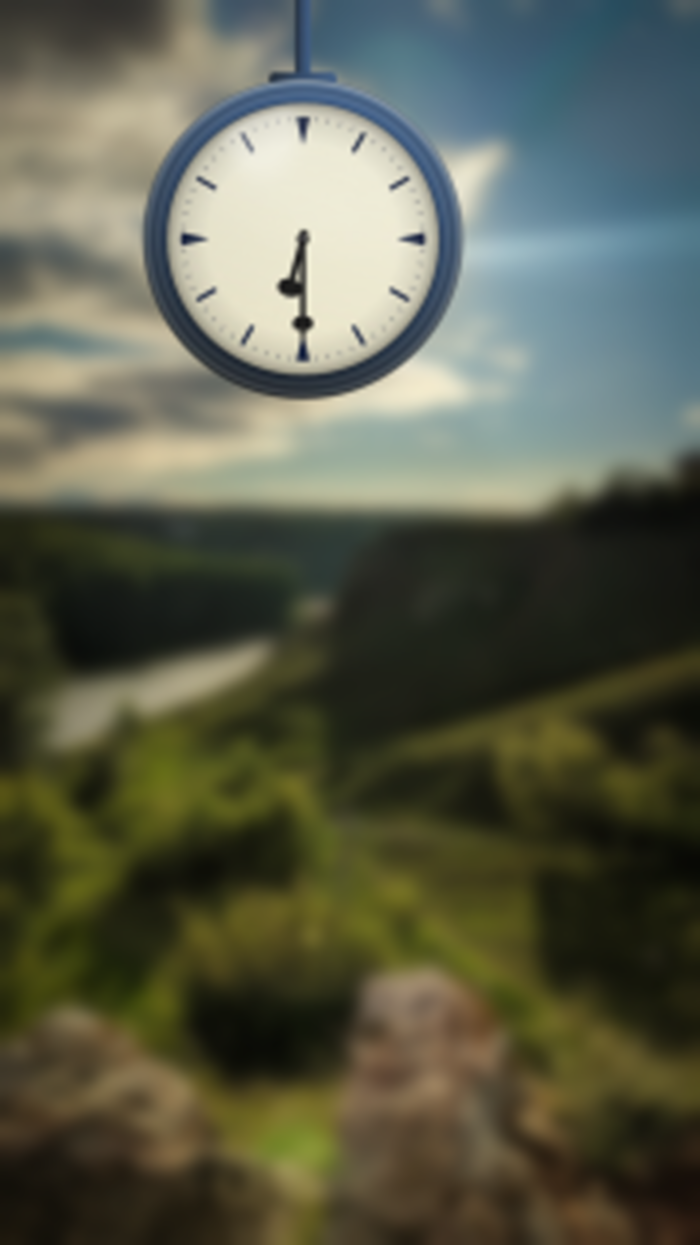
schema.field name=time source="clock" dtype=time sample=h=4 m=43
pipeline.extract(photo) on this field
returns h=6 m=30
